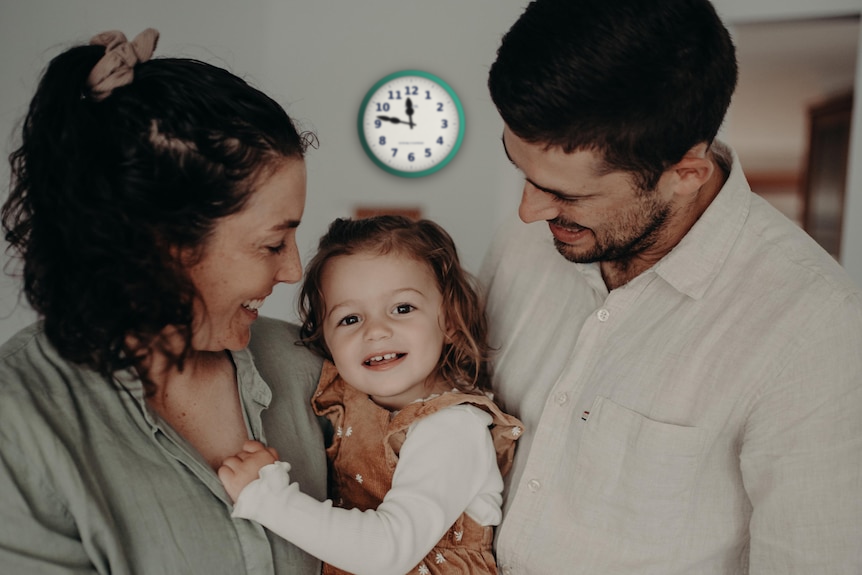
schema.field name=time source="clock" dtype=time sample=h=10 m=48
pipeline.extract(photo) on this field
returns h=11 m=47
